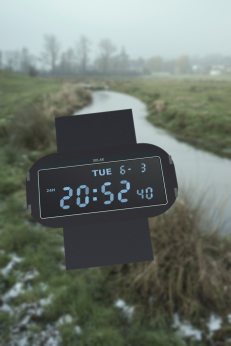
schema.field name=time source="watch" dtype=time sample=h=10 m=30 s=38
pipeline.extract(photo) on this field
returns h=20 m=52 s=40
